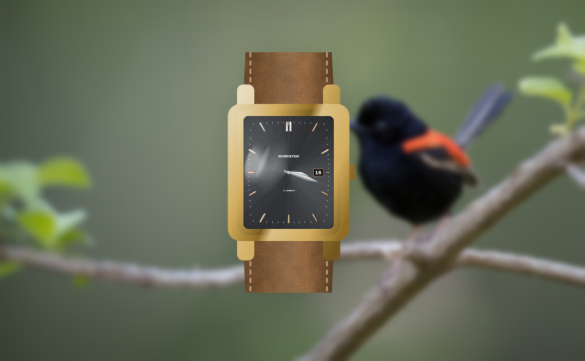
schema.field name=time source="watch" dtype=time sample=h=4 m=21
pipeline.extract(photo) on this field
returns h=3 m=18
